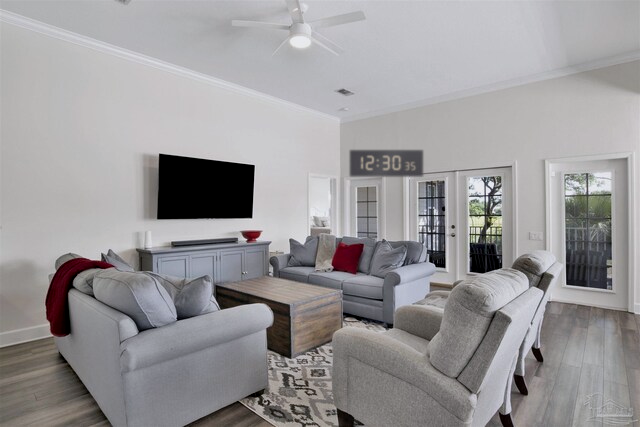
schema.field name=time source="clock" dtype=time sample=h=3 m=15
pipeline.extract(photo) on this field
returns h=12 m=30
